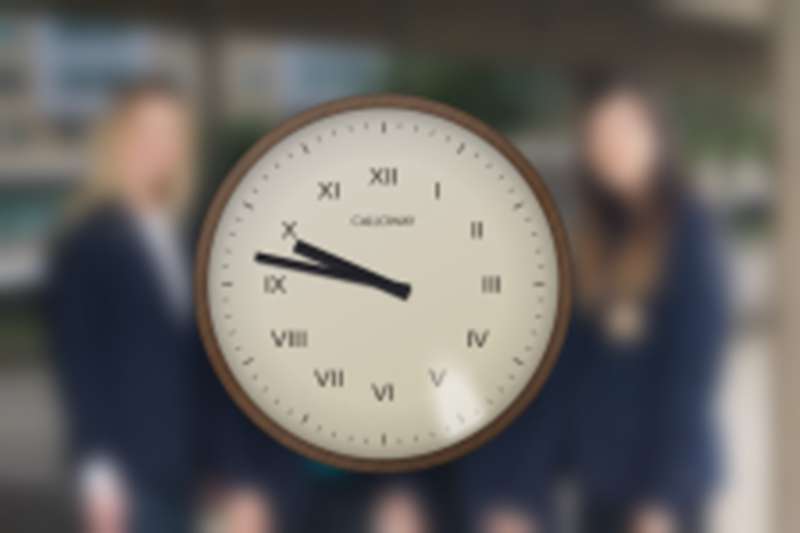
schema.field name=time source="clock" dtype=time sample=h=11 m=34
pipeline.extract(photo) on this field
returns h=9 m=47
